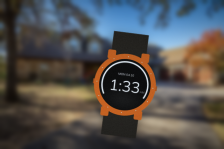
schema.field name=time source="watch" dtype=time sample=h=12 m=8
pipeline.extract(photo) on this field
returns h=1 m=33
